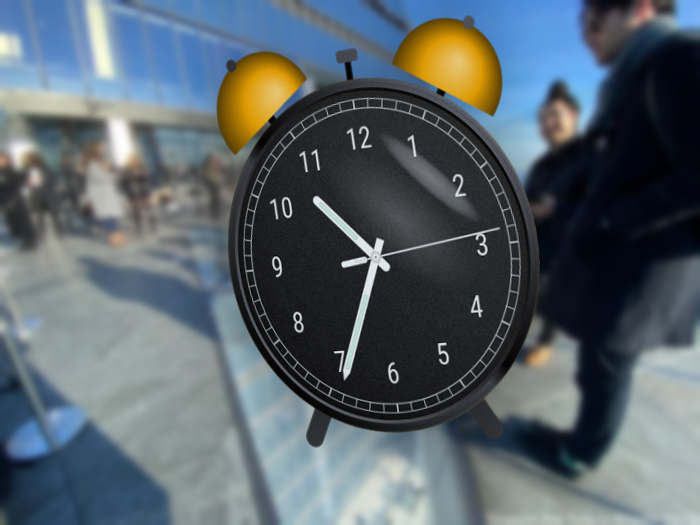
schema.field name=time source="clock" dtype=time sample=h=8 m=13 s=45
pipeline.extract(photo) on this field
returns h=10 m=34 s=14
